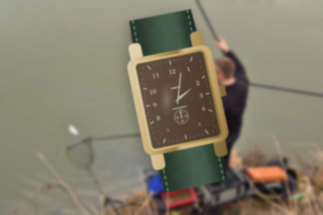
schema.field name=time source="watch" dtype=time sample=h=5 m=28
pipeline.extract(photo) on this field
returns h=2 m=3
